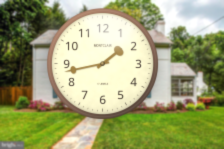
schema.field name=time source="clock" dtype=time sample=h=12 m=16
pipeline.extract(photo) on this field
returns h=1 m=43
